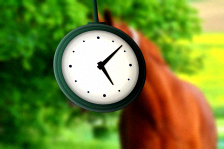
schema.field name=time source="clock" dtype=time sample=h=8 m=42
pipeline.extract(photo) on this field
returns h=5 m=8
